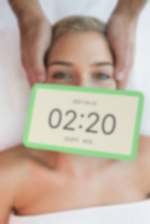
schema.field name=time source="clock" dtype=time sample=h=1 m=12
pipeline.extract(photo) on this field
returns h=2 m=20
